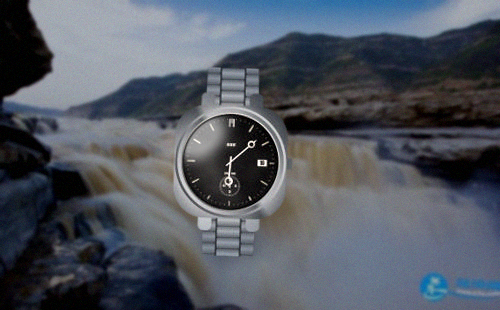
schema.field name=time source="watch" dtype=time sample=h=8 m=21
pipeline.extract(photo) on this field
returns h=6 m=8
